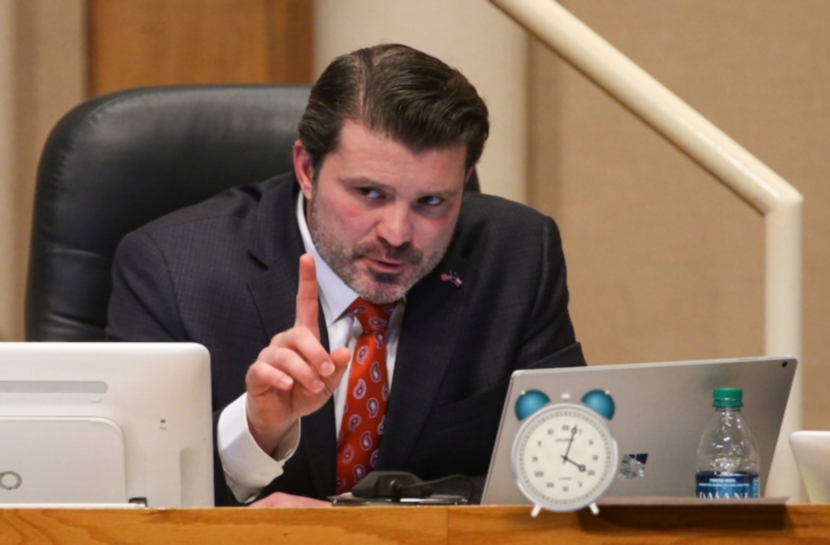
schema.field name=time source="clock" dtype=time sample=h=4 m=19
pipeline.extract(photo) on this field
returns h=4 m=3
